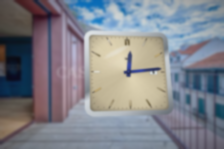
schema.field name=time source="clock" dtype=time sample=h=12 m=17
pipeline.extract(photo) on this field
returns h=12 m=14
